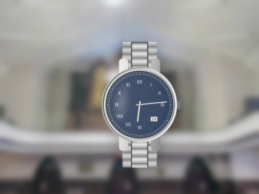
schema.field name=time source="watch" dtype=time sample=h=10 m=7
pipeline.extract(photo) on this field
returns h=6 m=14
